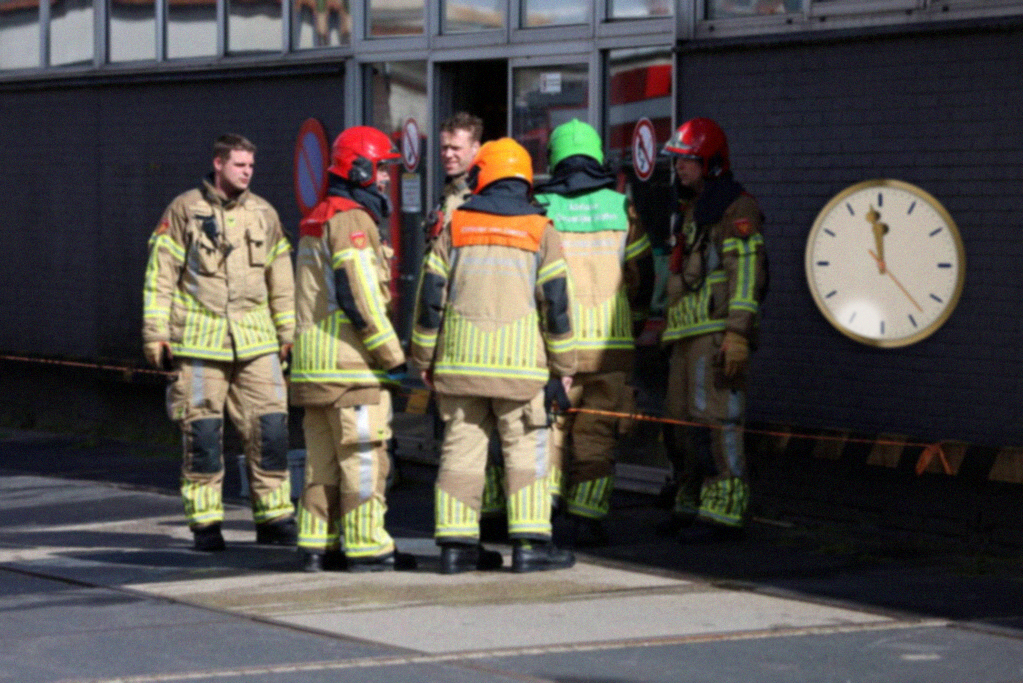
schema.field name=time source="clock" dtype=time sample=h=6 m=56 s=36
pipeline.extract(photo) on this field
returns h=11 m=58 s=23
